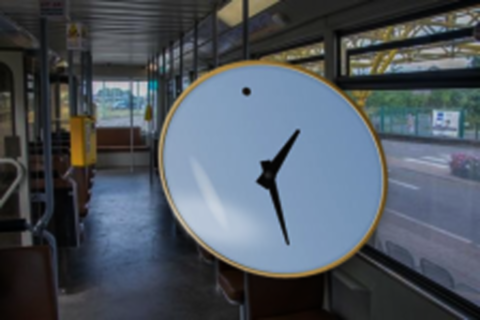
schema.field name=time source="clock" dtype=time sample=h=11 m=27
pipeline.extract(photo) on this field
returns h=1 m=30
